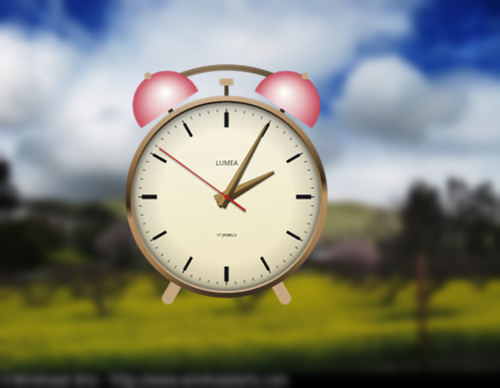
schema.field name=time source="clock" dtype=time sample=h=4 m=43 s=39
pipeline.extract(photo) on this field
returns h=2 m=4 s=51
